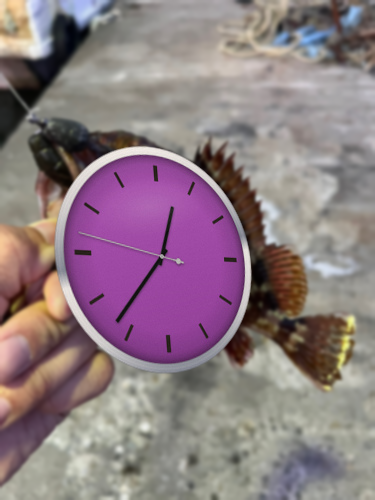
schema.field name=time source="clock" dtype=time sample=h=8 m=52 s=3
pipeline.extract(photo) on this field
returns h=12 m=36 s=47
